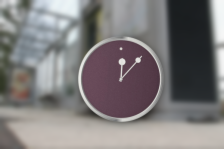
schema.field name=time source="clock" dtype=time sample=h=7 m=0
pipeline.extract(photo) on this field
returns h=12 m=7
